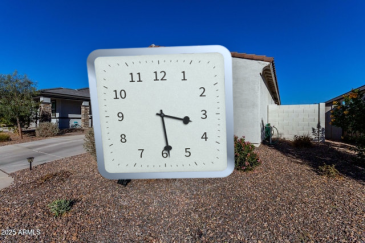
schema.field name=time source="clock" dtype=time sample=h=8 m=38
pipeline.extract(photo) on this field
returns h=3 m=29
